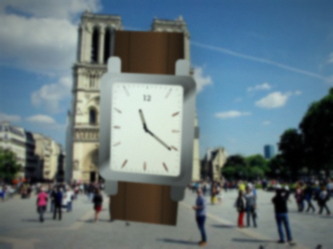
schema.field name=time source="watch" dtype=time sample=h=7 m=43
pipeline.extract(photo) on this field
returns h=11 m=21
